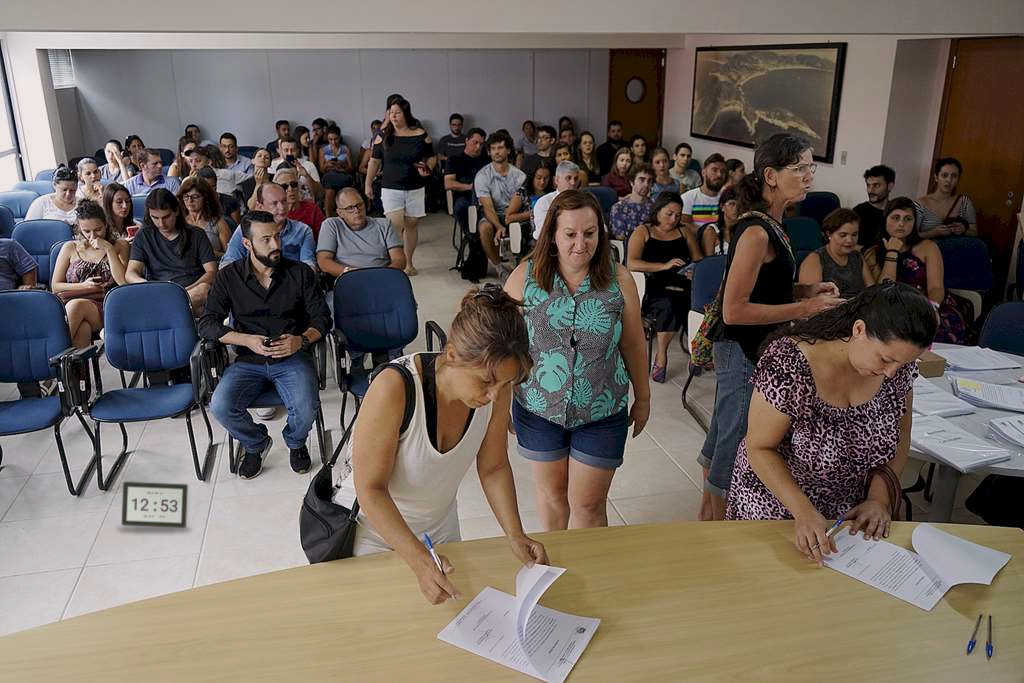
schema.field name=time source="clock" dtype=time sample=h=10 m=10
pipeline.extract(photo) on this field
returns h=12 m=53
